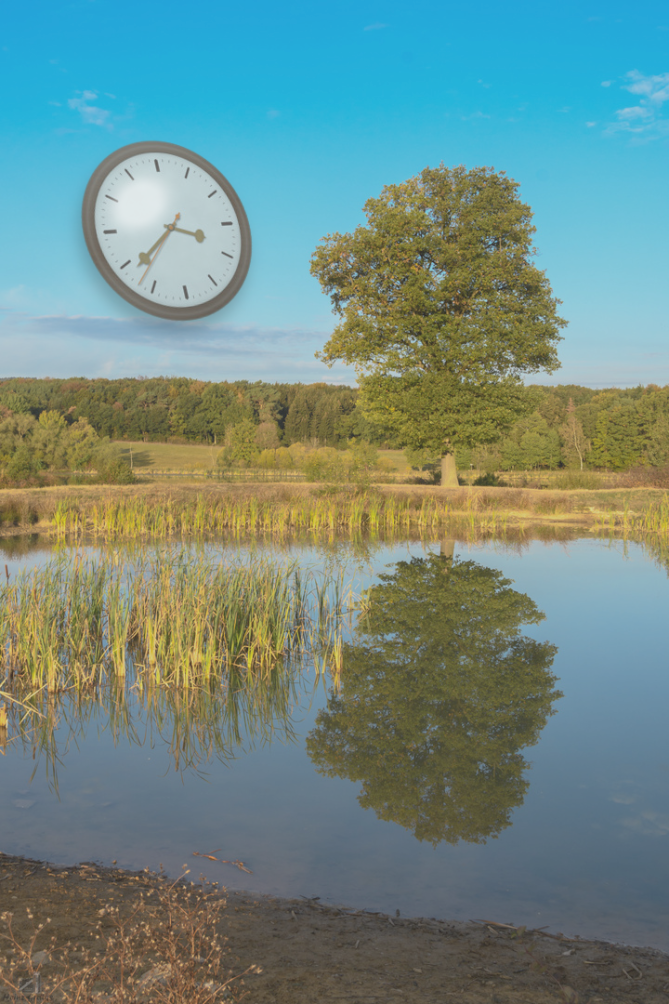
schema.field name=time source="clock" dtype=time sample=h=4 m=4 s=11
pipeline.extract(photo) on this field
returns h=3 m=38 s=37
